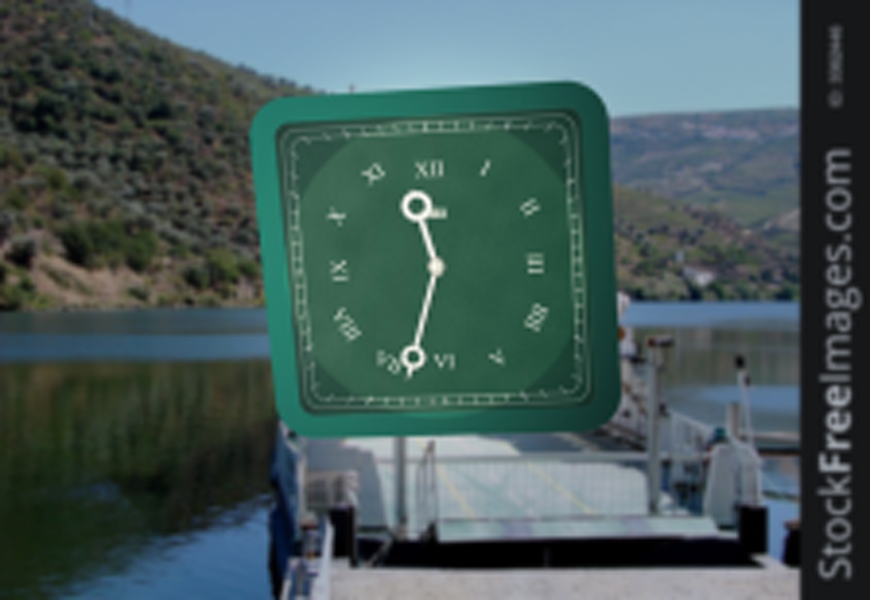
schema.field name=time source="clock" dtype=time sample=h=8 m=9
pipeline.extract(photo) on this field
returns h=11 m=33
